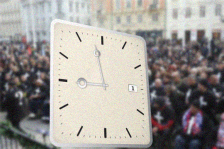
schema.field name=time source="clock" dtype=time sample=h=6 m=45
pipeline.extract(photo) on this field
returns h=8 m=58
